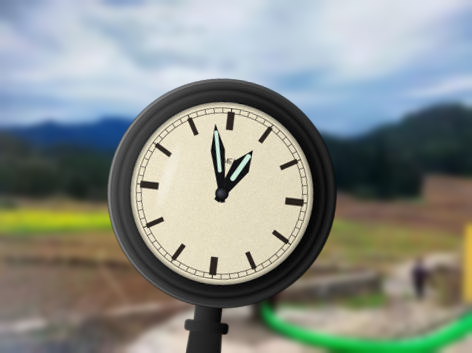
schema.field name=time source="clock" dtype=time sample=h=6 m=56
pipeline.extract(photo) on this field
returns h=12 m=58
